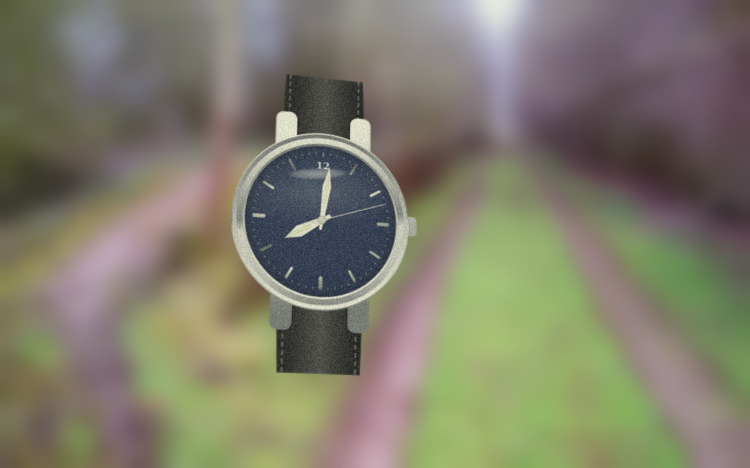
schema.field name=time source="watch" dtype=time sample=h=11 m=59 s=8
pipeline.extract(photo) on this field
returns h=8 m=1 s=12
